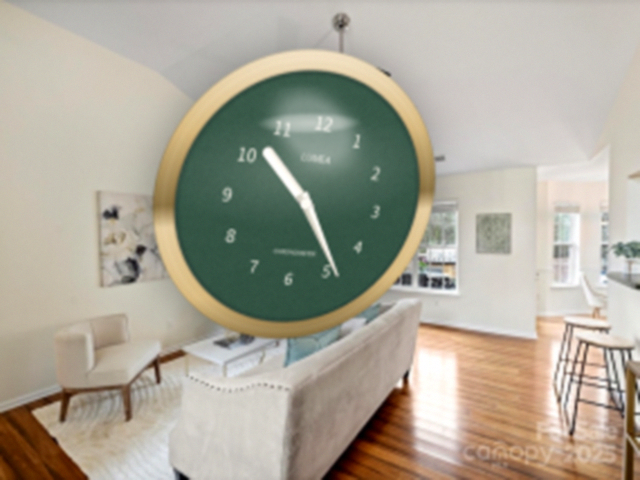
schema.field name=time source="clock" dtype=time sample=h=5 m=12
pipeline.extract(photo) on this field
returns h=10 m=24
